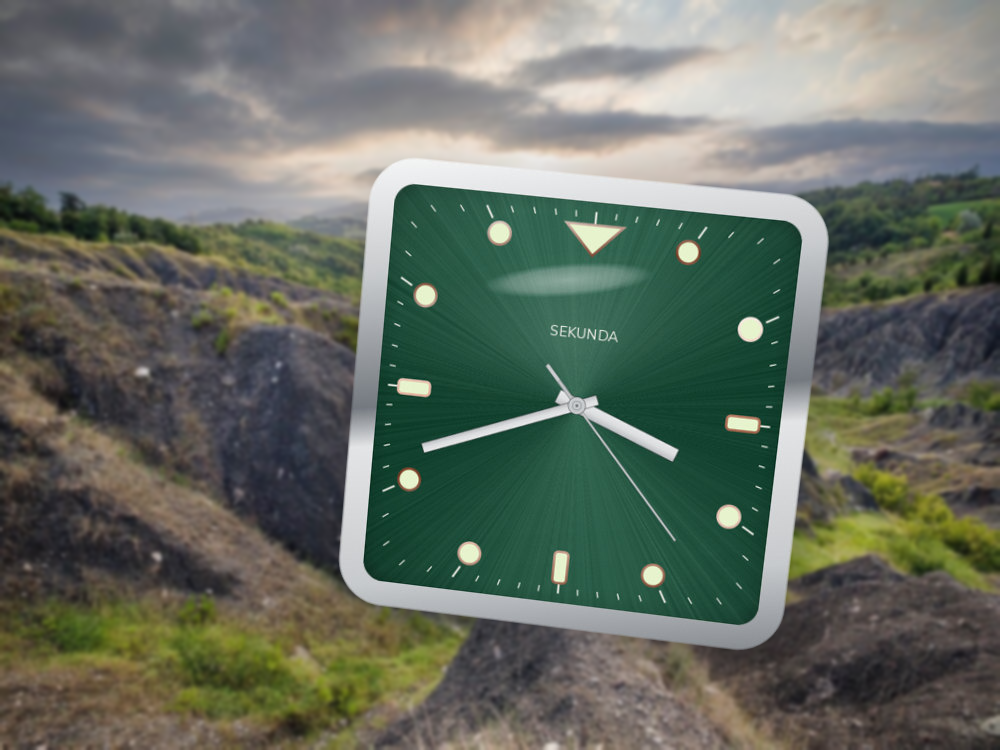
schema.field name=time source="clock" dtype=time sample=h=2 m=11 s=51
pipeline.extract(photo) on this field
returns h=3 m=41 s=23
